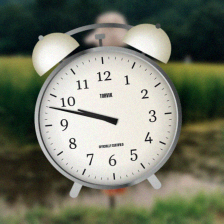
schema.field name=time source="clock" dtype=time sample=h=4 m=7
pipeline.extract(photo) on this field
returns h=9 m=48
